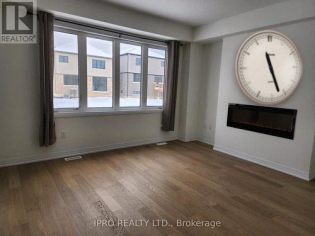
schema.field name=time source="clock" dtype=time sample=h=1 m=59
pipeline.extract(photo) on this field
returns h=11 m=27
